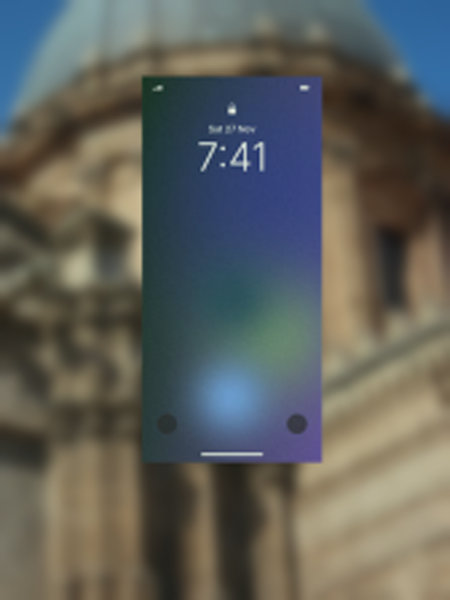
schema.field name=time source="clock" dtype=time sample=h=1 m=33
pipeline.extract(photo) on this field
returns h=7 m=41
